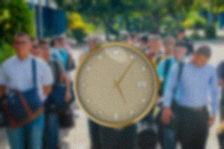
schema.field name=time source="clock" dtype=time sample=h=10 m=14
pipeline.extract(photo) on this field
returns h=5 m=6
